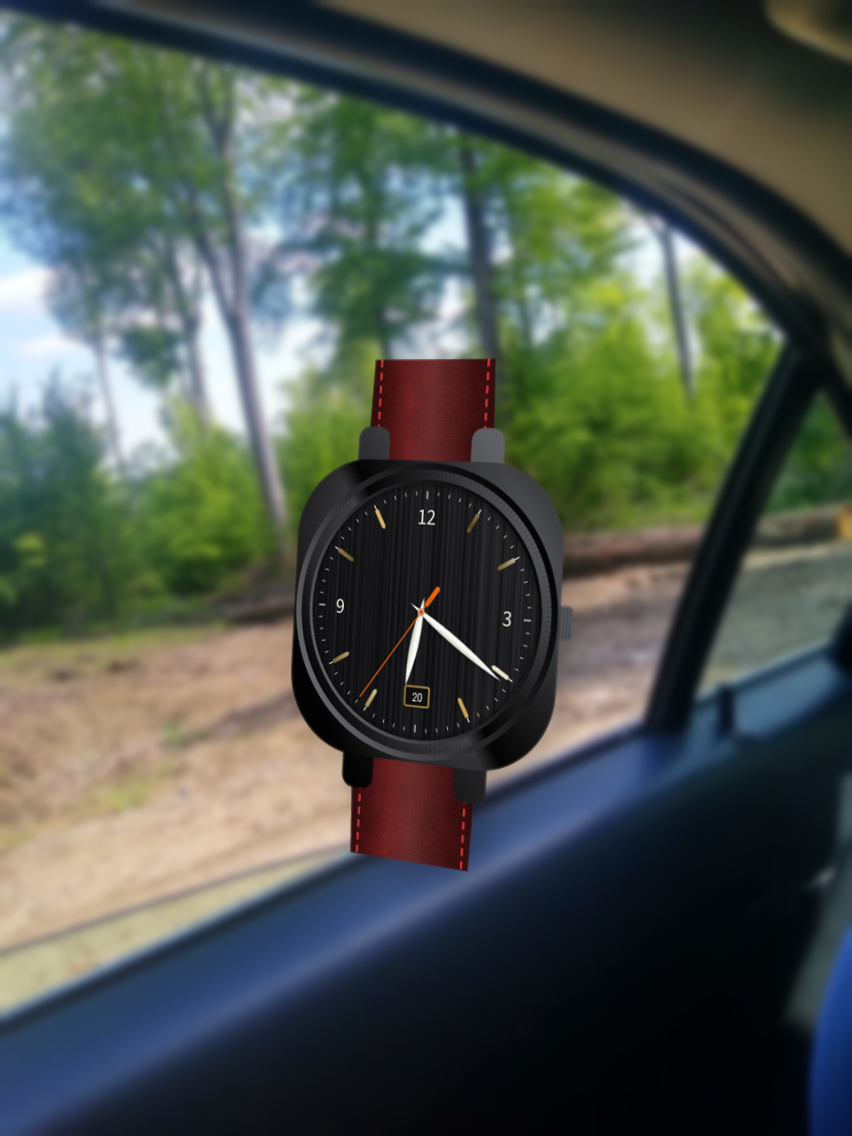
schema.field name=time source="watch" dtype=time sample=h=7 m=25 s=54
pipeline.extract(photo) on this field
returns h=6 m=20 s=36
